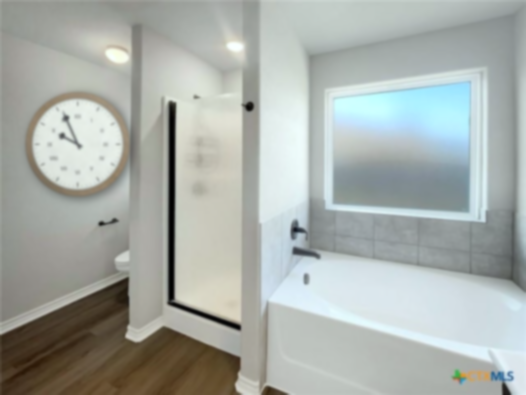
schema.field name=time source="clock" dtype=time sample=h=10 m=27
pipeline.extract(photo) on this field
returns h=9 m=56
